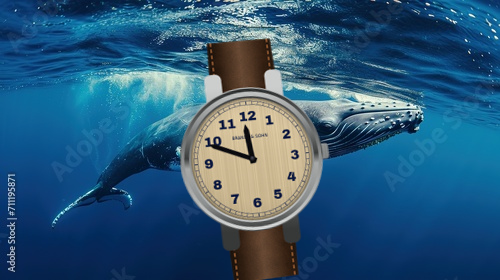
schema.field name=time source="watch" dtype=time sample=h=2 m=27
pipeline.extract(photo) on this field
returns h=11 m=49
